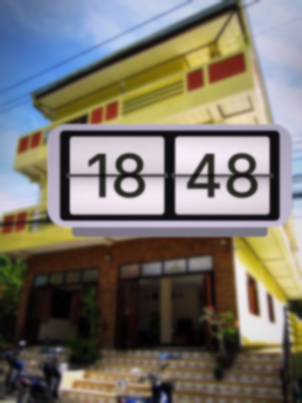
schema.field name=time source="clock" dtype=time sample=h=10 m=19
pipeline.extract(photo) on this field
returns h=18 m=48
